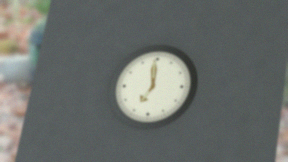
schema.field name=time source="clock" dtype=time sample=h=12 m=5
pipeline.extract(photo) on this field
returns h=6 m=59
